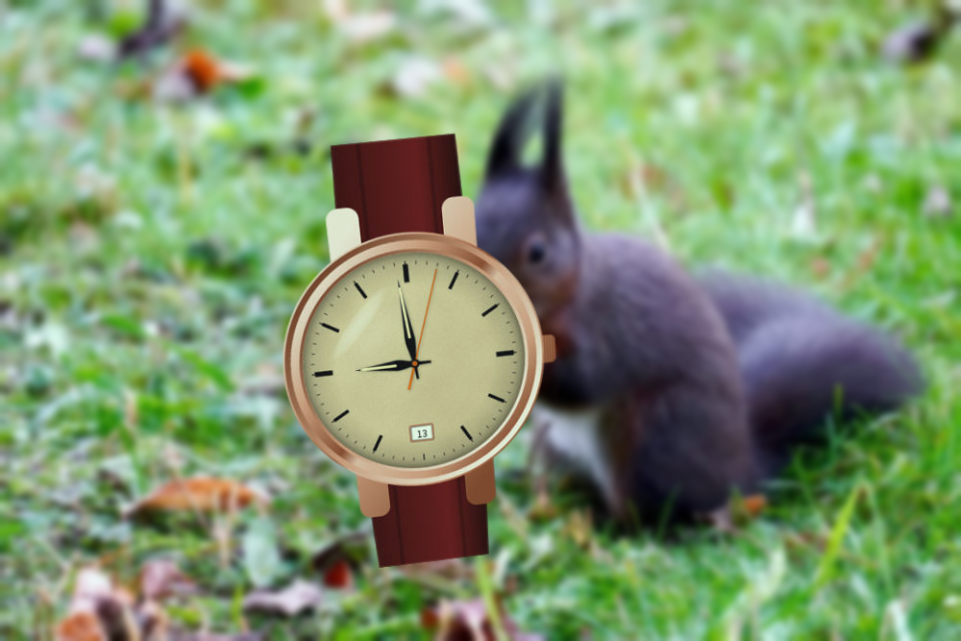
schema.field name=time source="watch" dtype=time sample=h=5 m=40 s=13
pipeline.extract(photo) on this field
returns h=8 m=59 s=3
